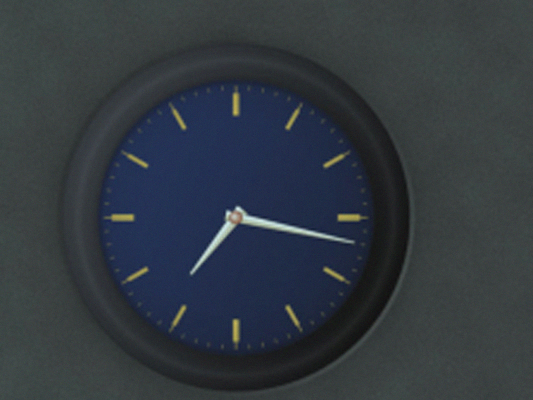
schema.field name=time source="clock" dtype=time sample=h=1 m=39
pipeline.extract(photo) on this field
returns h=7 m=17
